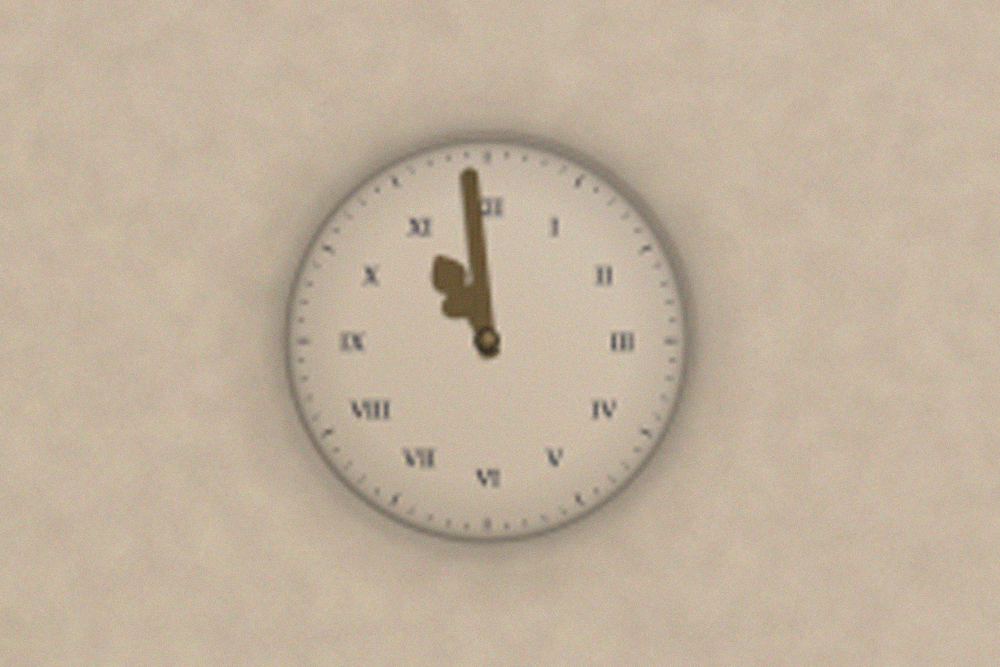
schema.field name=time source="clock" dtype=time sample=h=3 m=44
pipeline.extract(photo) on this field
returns h=10 m=59
